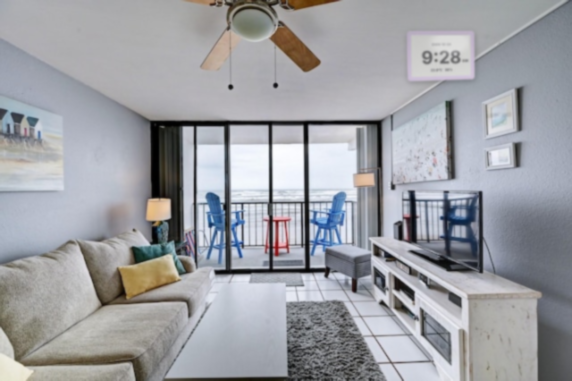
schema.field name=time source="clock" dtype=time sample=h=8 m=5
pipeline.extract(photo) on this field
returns h=9 m=28
